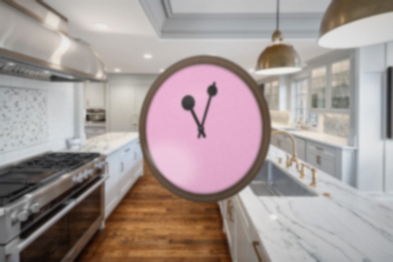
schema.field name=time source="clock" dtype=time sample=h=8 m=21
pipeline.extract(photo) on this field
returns h=11 m=3
